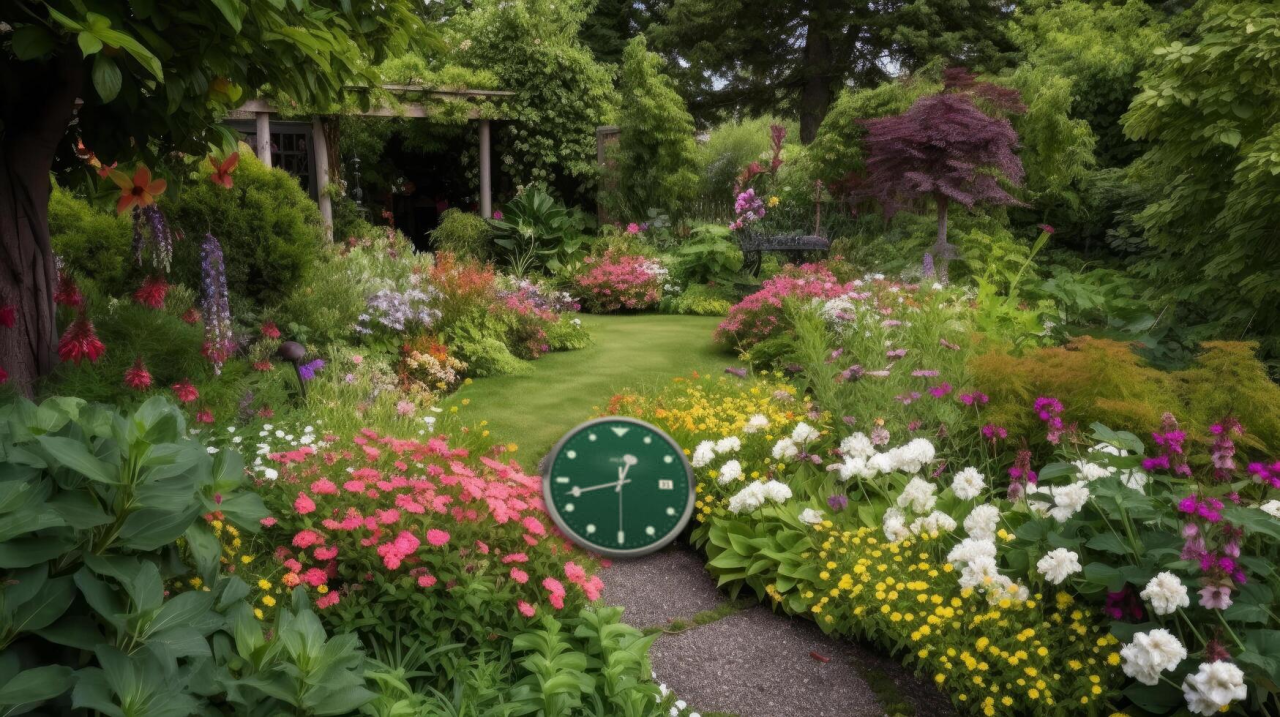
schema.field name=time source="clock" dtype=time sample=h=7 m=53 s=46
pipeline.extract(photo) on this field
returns h=12 m=42 s=30
